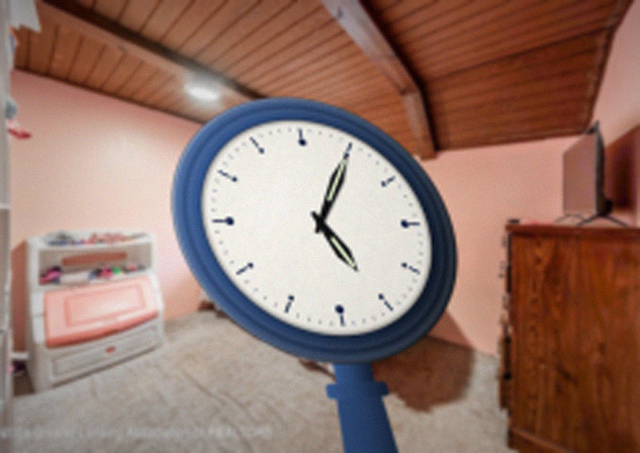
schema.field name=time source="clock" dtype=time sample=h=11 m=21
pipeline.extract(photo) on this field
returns h=5 m=5
